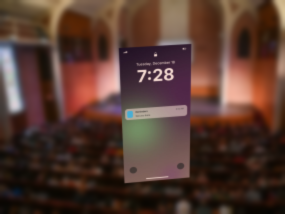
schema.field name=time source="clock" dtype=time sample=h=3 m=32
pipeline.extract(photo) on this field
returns h=7 m=28
